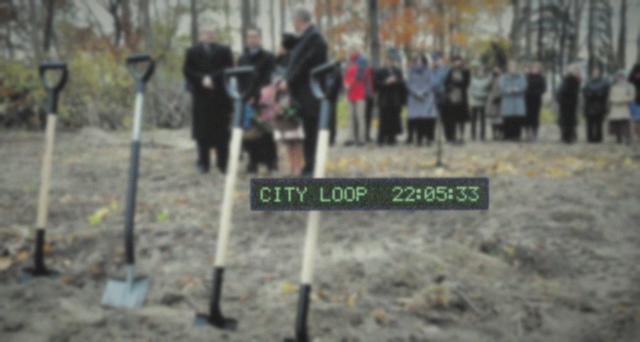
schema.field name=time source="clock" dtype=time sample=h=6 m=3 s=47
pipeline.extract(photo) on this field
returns h=22 m=5 s=33
